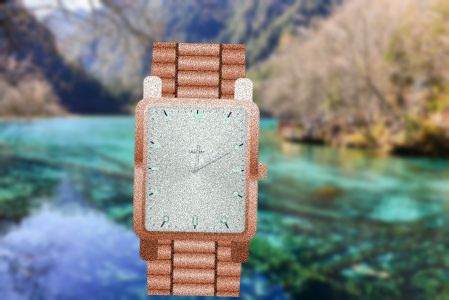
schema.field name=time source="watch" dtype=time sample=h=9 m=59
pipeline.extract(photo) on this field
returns h=12 m=10
